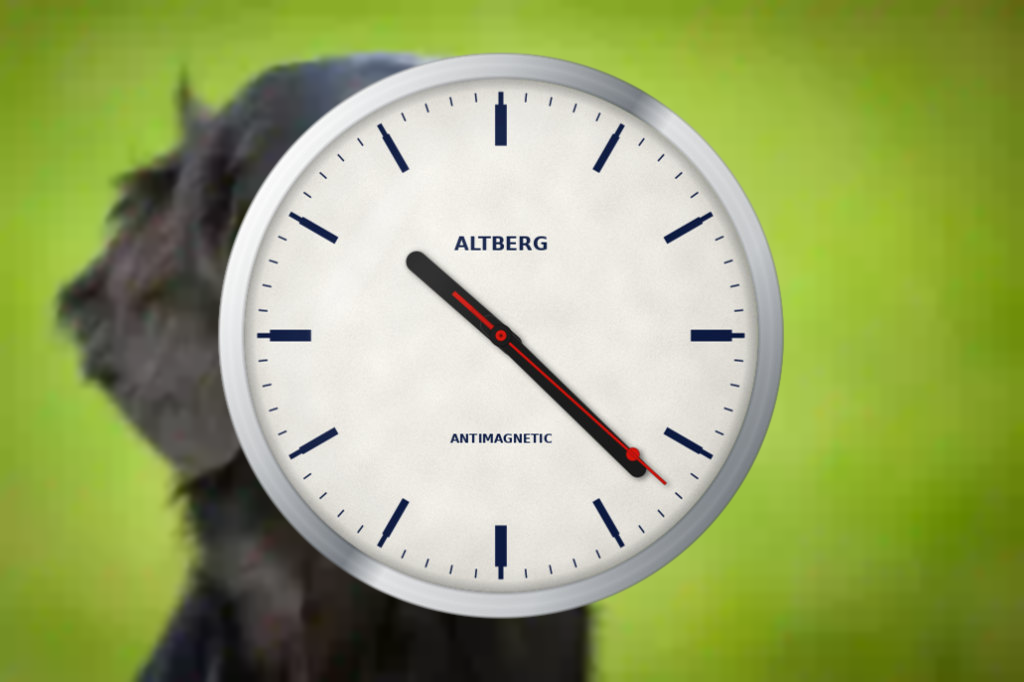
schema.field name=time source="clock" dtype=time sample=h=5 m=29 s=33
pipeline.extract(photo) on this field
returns h=10 m=22 s=22
